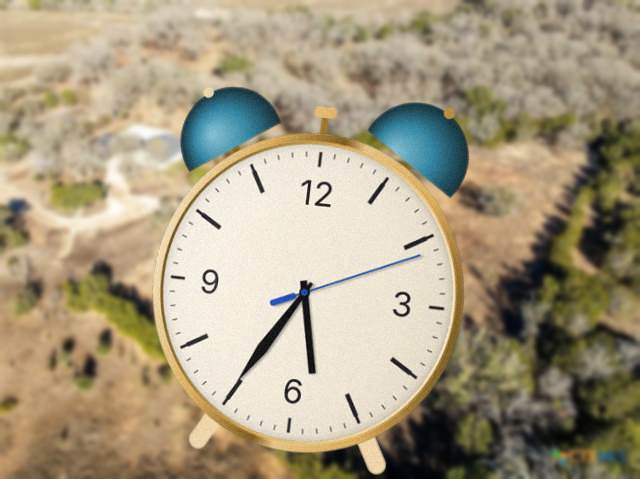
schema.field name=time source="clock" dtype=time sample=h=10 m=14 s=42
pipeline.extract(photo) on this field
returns h=5 m=35 s=11
